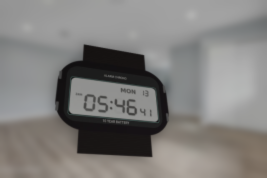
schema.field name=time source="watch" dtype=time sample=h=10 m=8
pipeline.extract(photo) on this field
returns h=5 m=46
